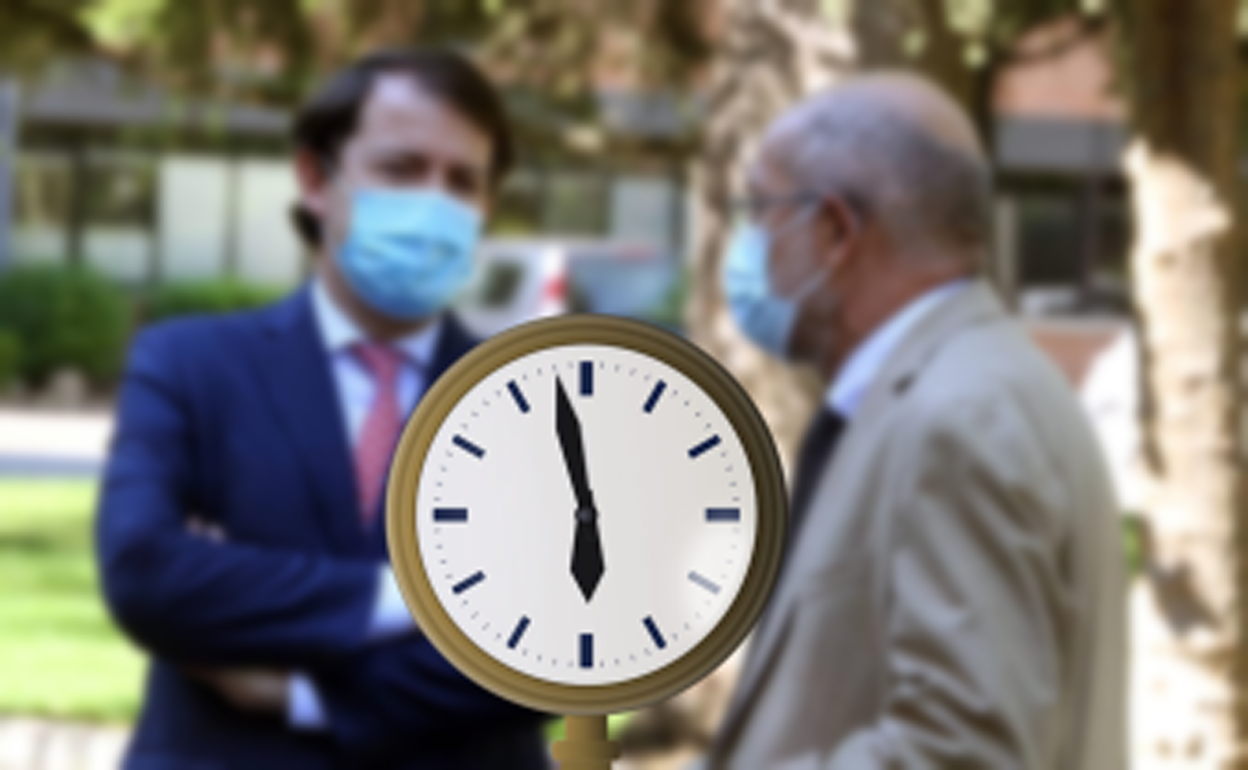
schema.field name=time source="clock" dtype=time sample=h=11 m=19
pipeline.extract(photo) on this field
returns h=5 m=58
